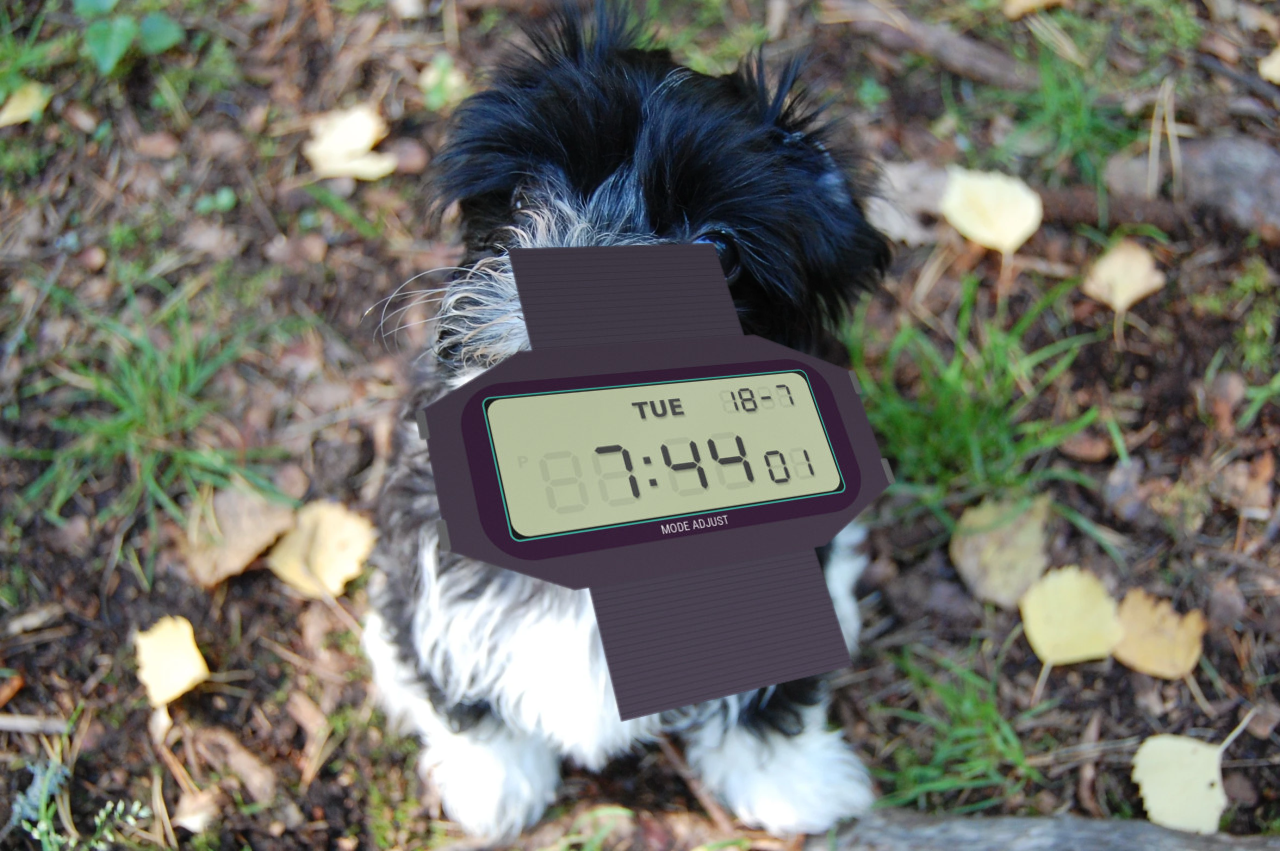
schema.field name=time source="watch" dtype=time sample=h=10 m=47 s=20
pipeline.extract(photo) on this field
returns h=7 m=44 s=1
